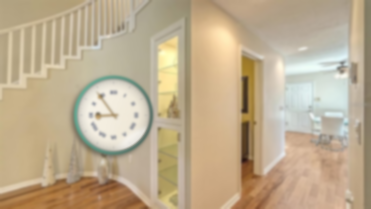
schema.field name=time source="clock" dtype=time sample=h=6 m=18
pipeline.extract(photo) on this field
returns h=8 m=54
